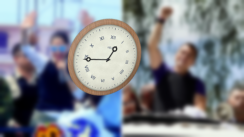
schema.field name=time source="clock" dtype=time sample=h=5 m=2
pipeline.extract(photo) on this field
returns h=12 m=44
